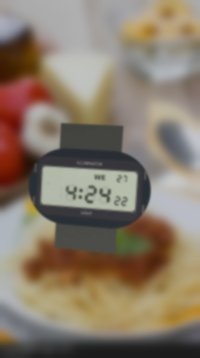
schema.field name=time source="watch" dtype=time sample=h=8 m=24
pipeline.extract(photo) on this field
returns h=4 m=24
